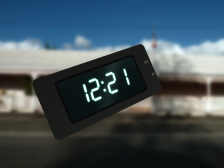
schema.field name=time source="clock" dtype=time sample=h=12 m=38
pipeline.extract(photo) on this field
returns h=12 m=21
